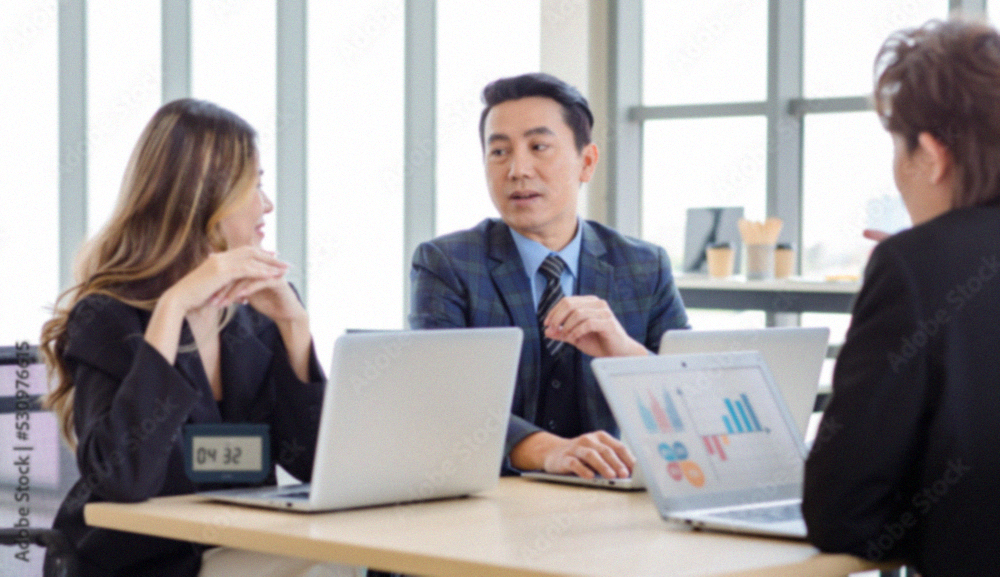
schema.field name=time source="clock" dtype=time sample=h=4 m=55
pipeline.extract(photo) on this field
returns h=4 m=32
